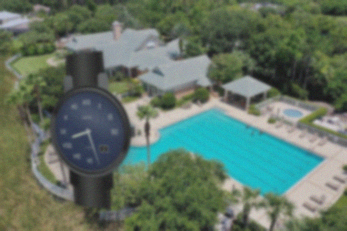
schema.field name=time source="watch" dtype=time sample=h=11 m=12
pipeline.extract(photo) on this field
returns h=8 m=27
